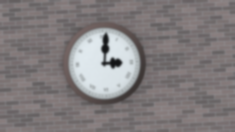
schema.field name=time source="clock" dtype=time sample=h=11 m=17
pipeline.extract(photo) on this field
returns h=3 m=1
